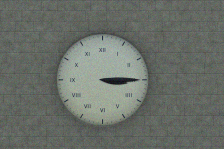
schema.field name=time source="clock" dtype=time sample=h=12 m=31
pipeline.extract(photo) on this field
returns h=3 m=15
